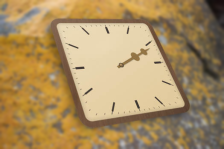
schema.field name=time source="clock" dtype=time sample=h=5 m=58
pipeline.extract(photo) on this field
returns h=2 m=11
